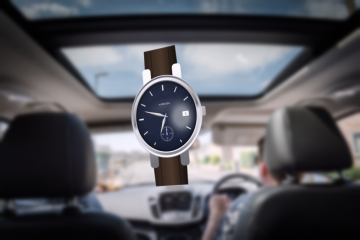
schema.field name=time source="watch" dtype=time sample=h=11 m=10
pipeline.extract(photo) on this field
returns h=6 m=48
